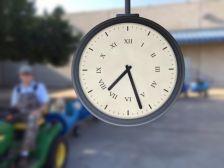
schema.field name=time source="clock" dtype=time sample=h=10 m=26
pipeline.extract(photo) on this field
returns h=7 m=27
